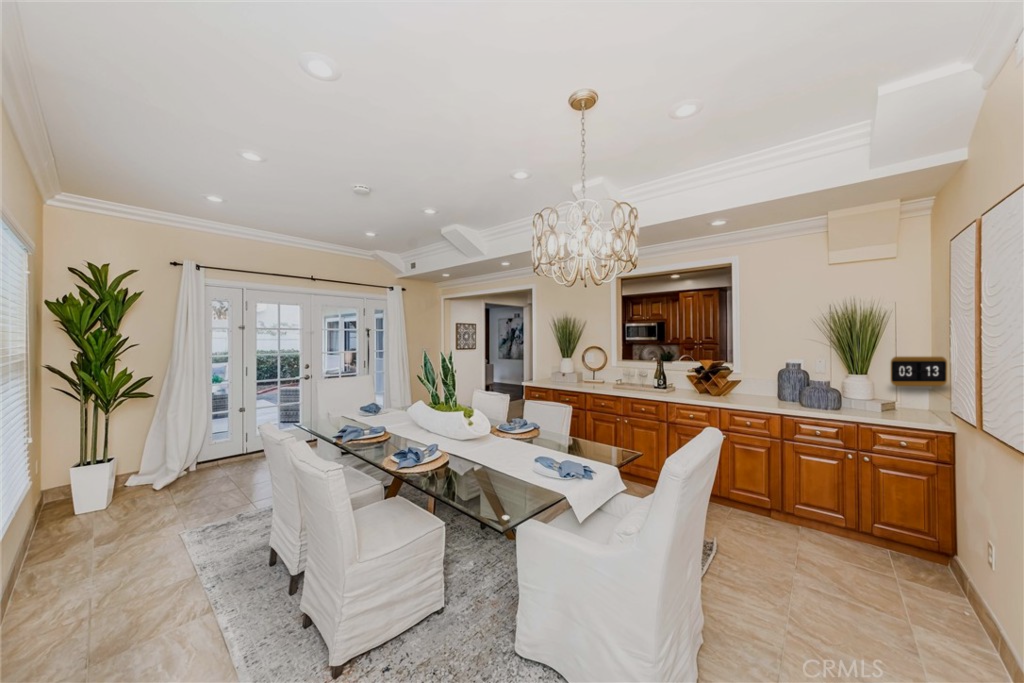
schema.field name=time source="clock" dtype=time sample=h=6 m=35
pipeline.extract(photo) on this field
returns h=3 m=13
